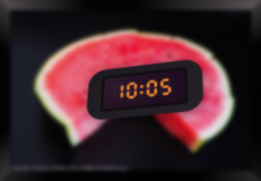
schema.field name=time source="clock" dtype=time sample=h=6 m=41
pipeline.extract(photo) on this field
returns h=10 m=5
